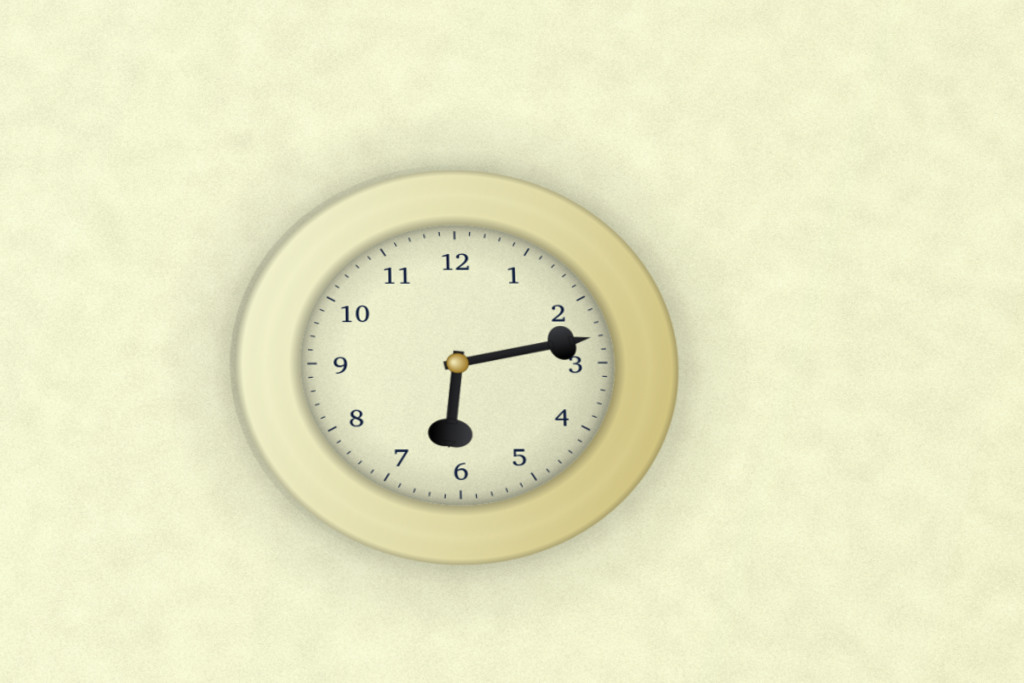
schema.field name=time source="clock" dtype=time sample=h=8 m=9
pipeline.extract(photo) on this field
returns h=6 m=13
